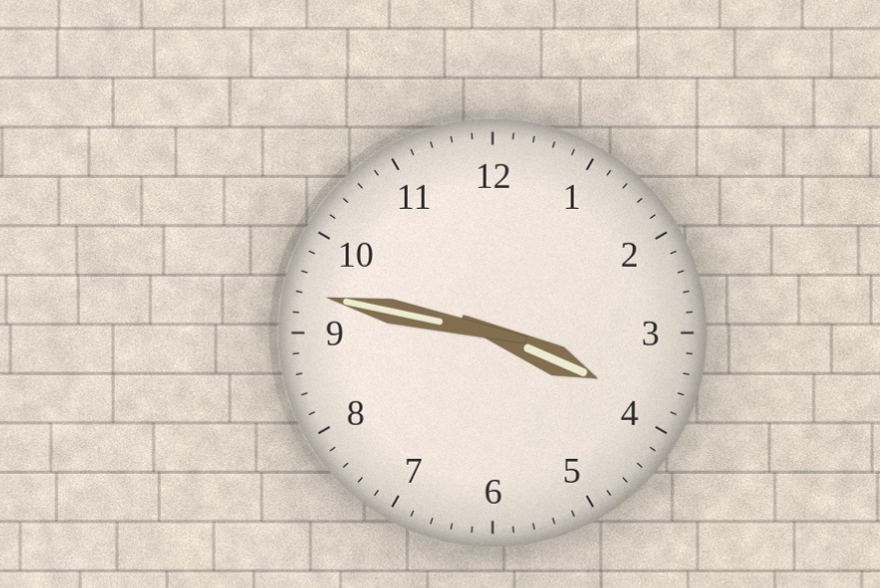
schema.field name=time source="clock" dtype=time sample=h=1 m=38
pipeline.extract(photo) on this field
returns h=3 m=47
